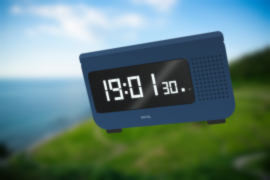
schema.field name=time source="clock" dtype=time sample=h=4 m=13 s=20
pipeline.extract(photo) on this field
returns h=19 m=1 s=30
